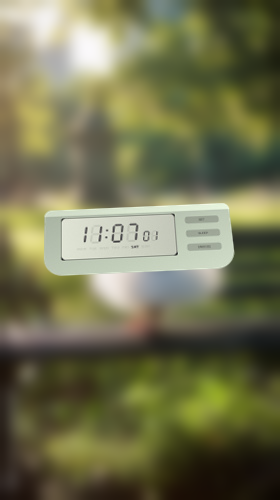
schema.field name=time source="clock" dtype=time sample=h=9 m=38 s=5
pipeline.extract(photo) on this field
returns h=11 m=7 s=1
